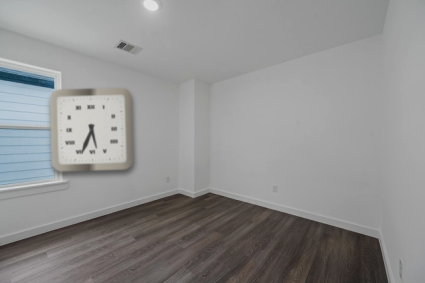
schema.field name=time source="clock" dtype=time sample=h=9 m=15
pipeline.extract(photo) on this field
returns h=5 m=34
